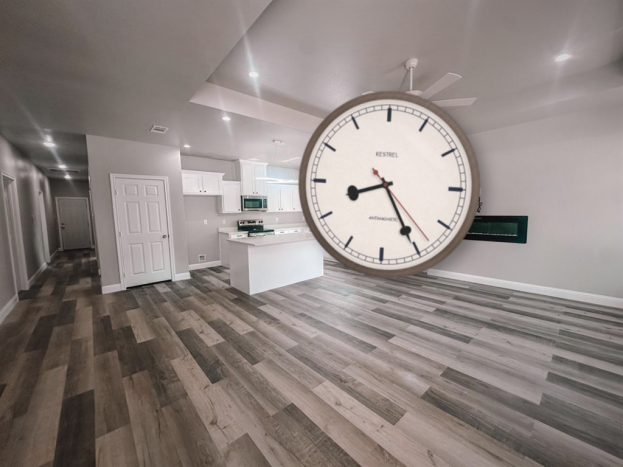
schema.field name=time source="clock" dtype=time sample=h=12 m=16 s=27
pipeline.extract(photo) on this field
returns h=8 m=25 s=23
